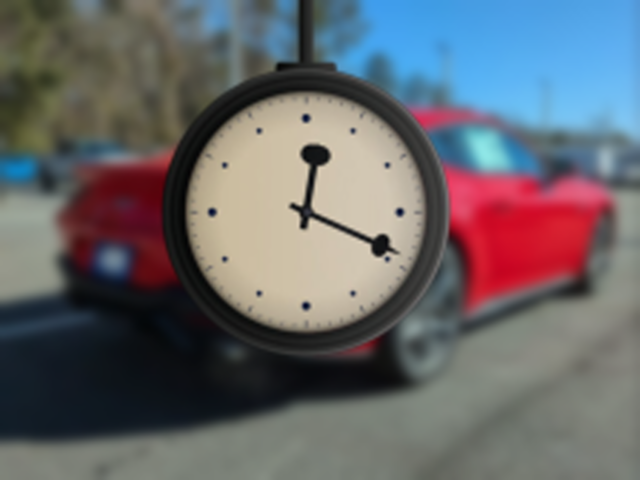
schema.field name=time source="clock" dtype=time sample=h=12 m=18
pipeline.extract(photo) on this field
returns h=12 m=19
